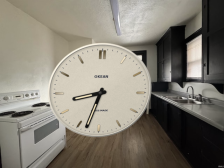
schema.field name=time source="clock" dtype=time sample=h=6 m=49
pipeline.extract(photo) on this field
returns h=8 m=33
